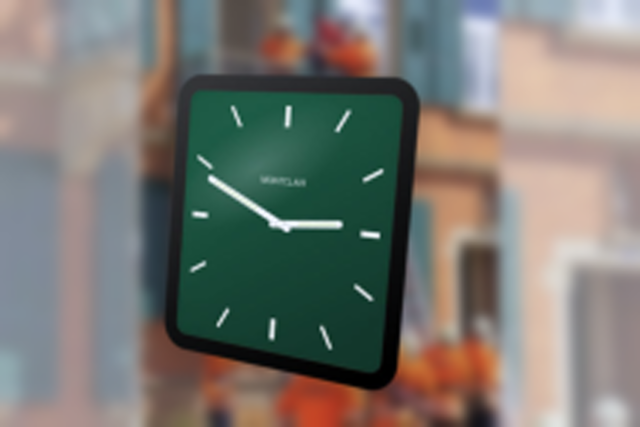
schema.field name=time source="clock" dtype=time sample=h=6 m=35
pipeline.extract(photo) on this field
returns h=2 m=49
